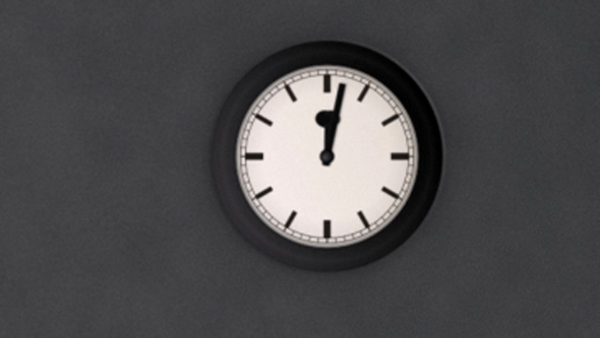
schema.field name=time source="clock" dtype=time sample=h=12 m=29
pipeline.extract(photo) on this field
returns h=12 m=2
